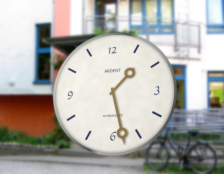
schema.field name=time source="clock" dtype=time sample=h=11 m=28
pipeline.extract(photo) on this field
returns h=1 m=28
